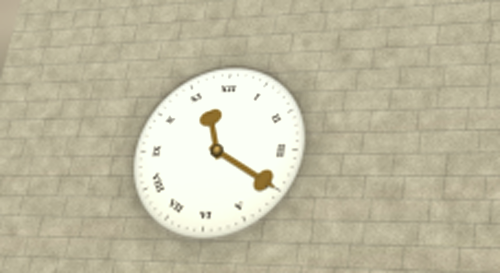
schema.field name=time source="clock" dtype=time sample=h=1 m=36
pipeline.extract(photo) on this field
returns h=11 m=20
